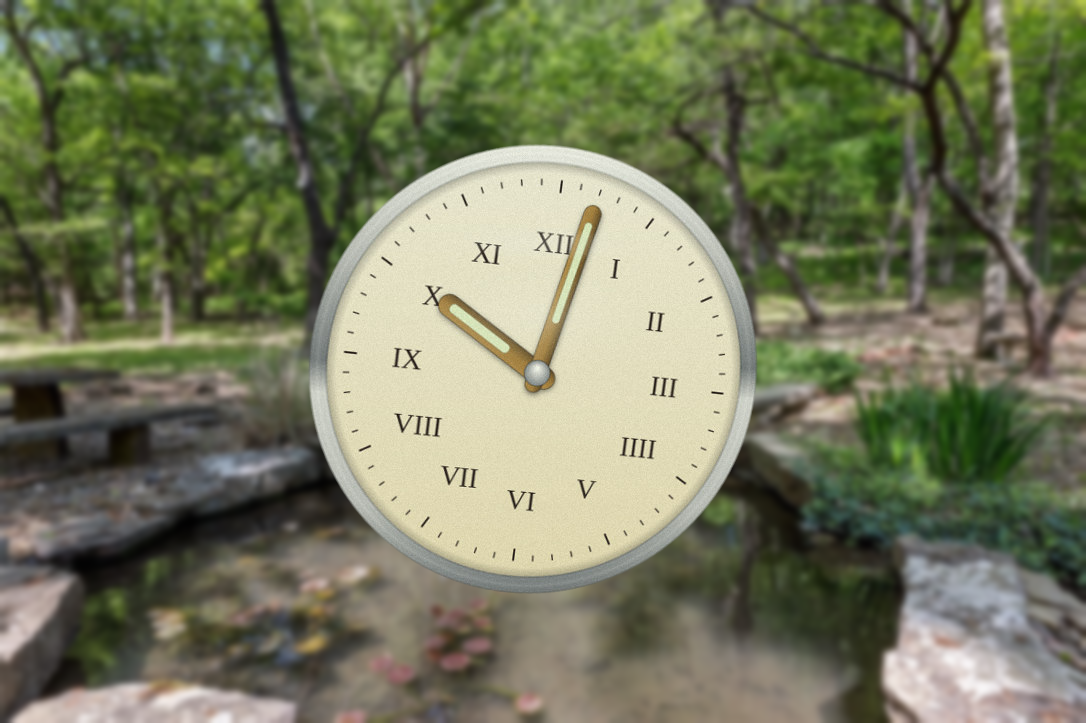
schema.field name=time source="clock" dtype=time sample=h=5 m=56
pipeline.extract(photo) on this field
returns h=10 m=2
